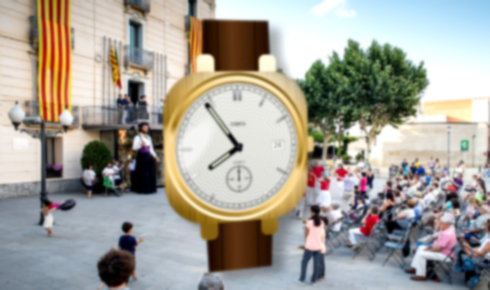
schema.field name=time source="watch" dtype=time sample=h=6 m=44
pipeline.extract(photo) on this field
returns h=7 m=54
